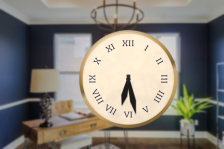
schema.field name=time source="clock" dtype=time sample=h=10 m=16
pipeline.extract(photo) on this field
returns h=6 m=28
